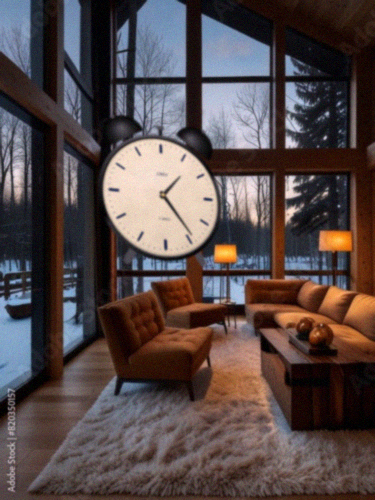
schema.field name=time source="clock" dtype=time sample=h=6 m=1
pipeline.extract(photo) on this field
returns h=1 m=24
